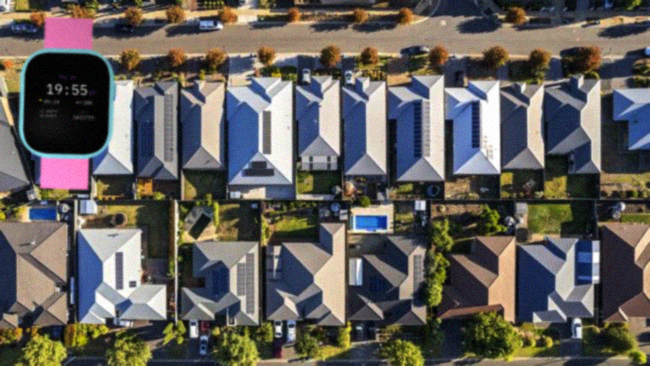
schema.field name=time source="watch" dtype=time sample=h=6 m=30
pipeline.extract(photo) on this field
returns h=19 m=55
